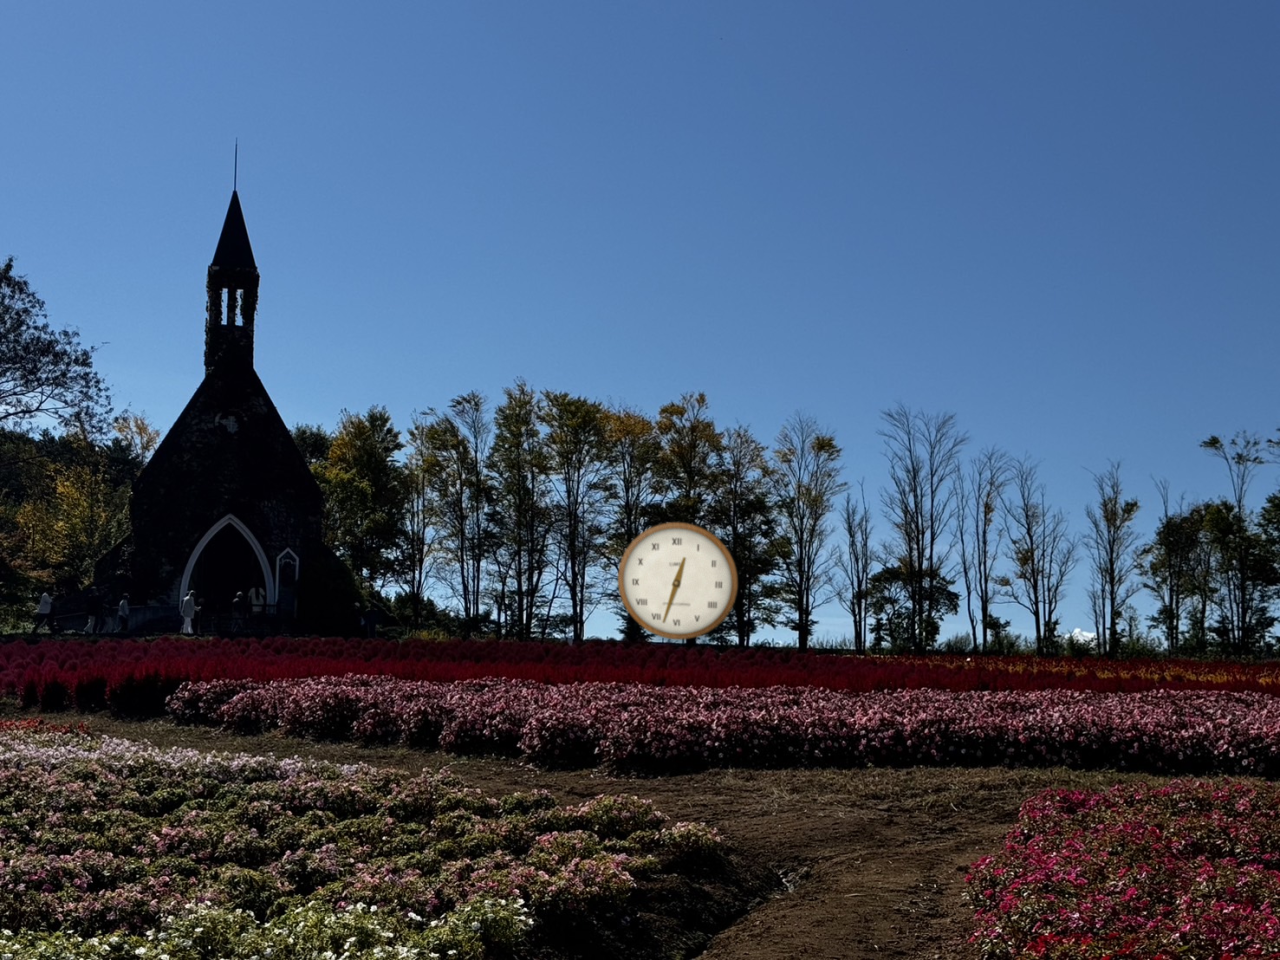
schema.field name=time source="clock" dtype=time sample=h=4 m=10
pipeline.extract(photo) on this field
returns h=12 m=33
